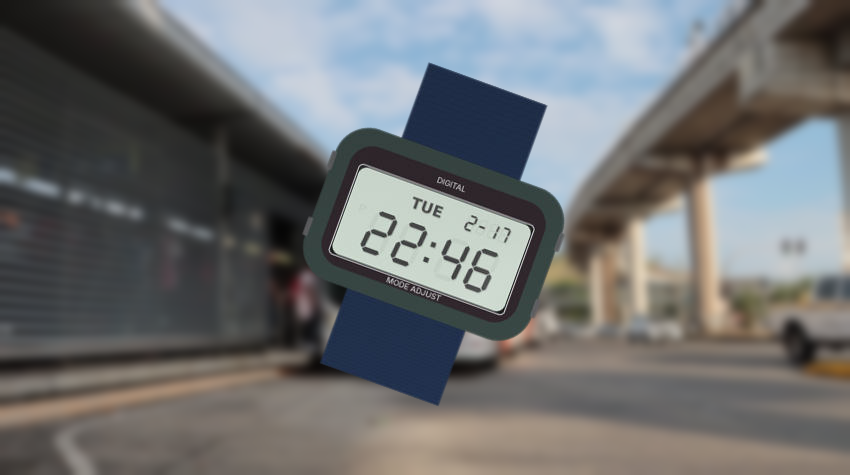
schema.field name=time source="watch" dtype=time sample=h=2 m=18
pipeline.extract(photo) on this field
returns h=22 m=46
